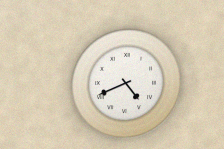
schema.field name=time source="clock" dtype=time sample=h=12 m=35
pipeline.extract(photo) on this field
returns h=4 m=41
